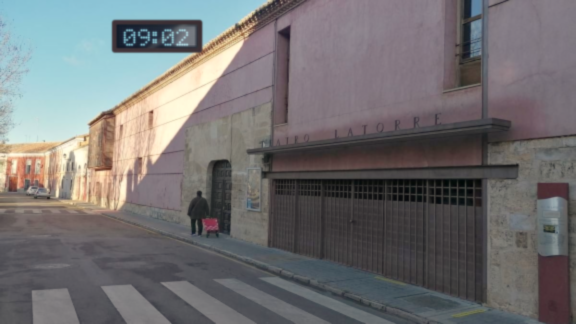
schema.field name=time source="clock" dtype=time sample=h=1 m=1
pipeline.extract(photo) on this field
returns h=9 m=2
